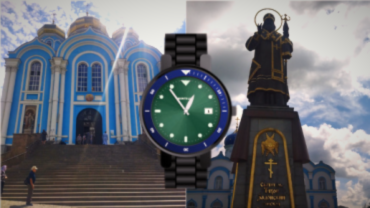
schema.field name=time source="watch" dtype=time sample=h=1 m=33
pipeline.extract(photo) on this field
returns h=12 m=54
